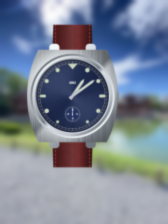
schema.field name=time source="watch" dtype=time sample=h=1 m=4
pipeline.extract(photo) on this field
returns h=1 m=9
